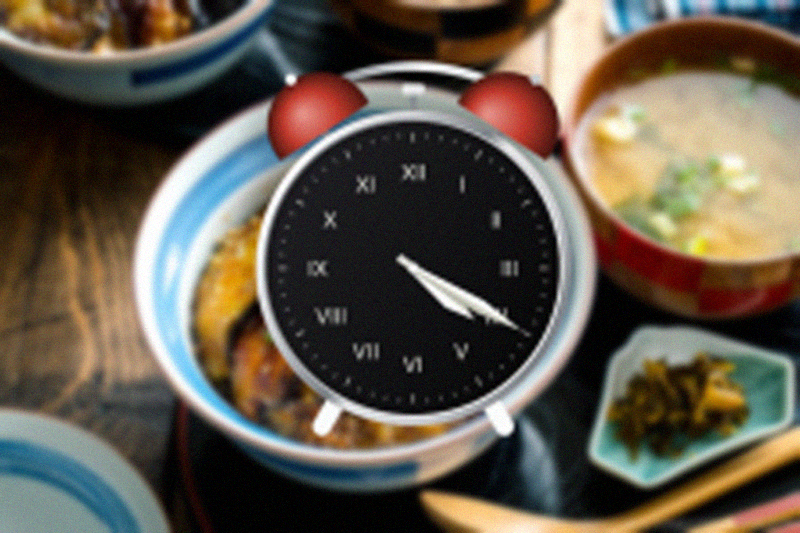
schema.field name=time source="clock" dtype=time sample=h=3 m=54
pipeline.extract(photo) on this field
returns h=4 m=20
